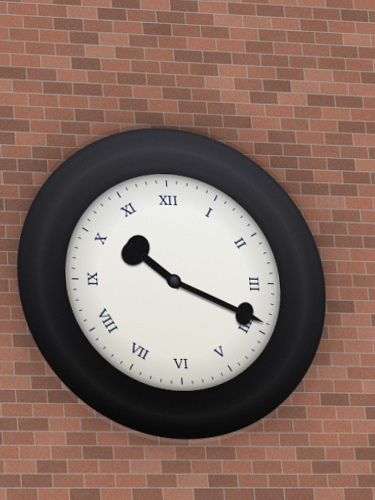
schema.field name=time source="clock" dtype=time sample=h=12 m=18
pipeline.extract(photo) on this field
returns h=10 m=19
